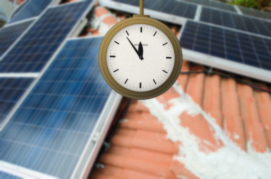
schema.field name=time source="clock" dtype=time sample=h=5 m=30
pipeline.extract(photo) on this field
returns h=11 m=54
